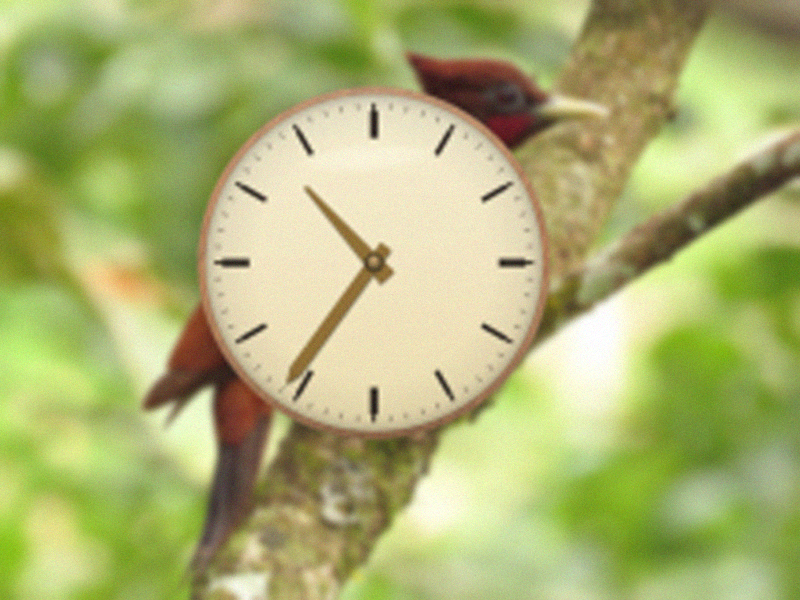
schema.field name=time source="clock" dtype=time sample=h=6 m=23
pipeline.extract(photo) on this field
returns h=10 m=36
